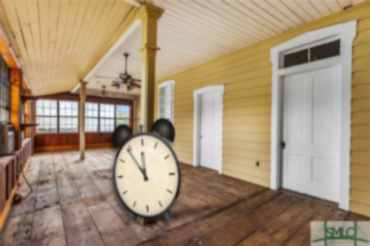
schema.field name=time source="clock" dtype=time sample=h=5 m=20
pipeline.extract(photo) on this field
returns h=11 m=54
